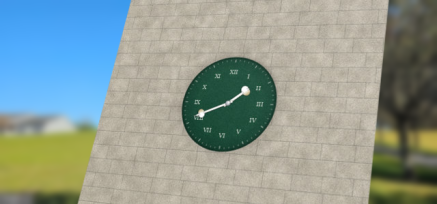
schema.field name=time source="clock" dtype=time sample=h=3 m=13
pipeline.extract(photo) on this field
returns h=1 m=41
